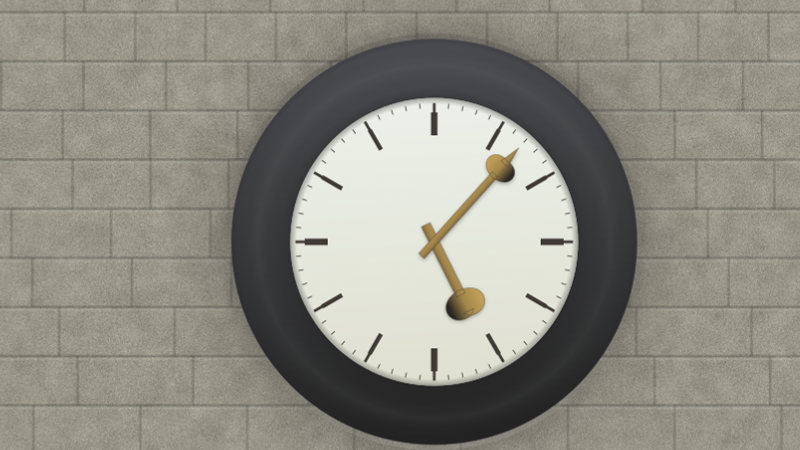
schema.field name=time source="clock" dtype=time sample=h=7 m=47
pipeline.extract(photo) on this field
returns h=5 m=7
